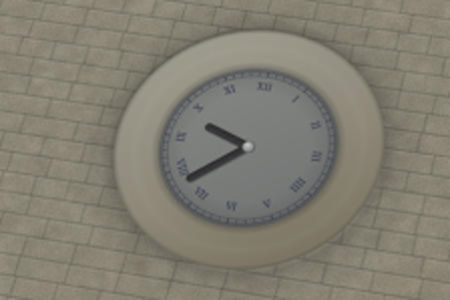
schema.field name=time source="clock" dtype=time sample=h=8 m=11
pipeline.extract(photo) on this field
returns h=9 m=38
